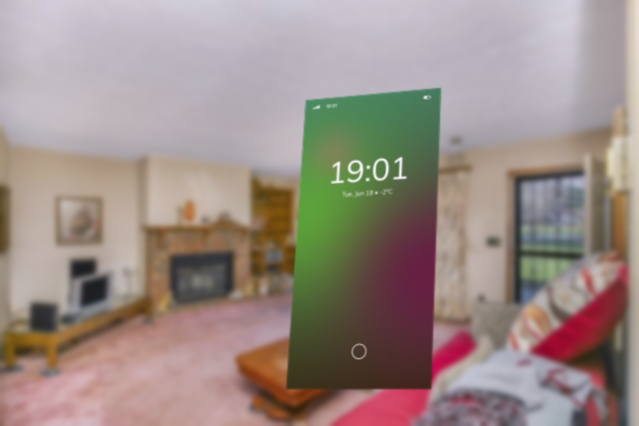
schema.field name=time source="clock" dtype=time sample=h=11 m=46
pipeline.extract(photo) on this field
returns h=19 m=1
